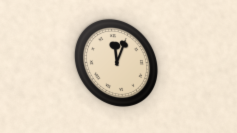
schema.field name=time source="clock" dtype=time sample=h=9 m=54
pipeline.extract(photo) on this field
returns h=12 m=5
